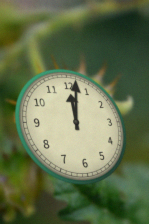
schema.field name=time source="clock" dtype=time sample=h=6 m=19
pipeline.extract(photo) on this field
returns h=12 m=2
